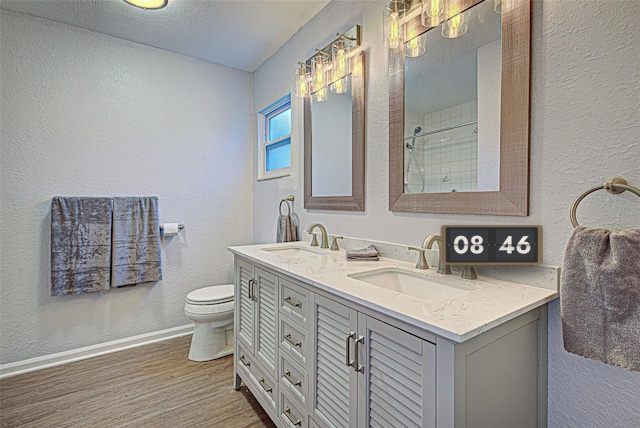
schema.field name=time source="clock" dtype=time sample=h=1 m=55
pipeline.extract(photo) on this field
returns h=8 m=46
